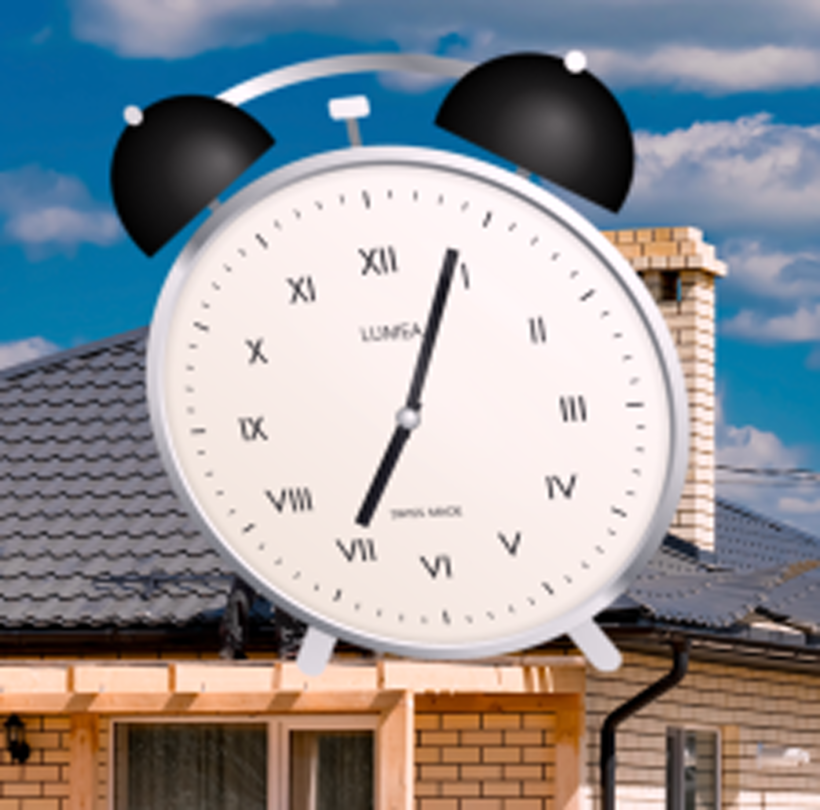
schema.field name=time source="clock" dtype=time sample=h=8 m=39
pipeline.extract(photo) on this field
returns h=7 m=4
